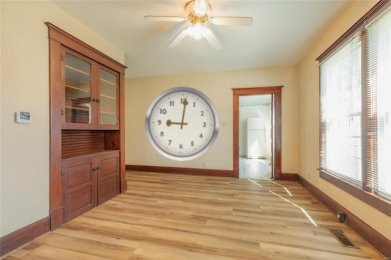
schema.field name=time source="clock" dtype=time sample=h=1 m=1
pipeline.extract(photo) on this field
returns h=9 m=1
